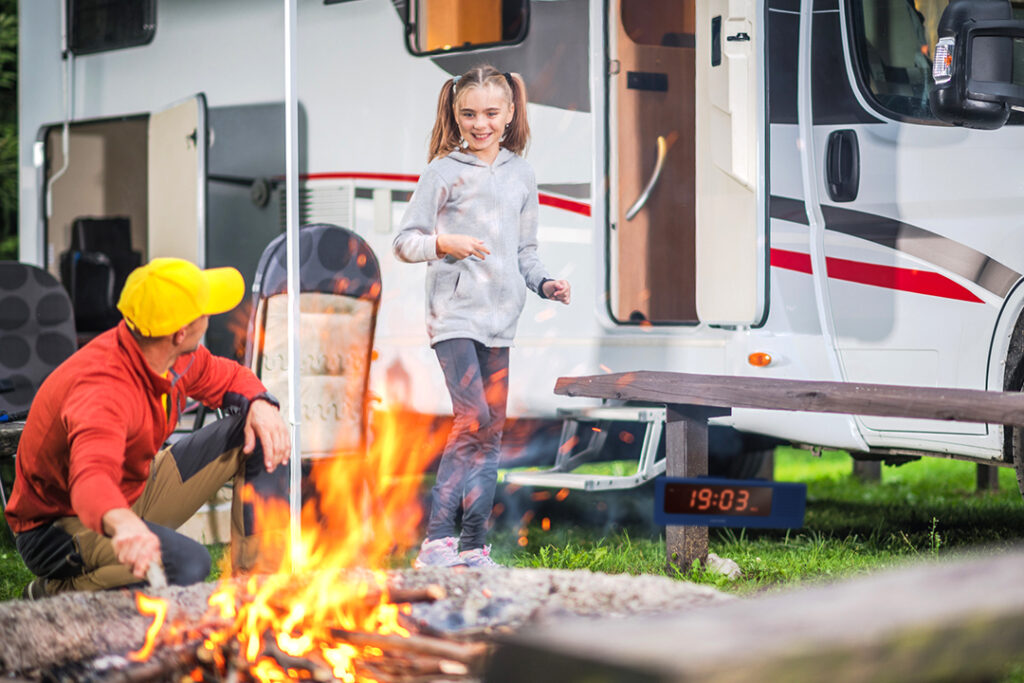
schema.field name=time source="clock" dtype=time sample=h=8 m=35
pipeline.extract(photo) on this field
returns h=19 m=3
